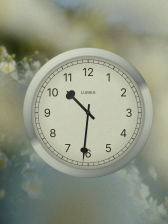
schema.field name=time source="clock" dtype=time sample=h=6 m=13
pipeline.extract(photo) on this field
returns h=10 m=31
